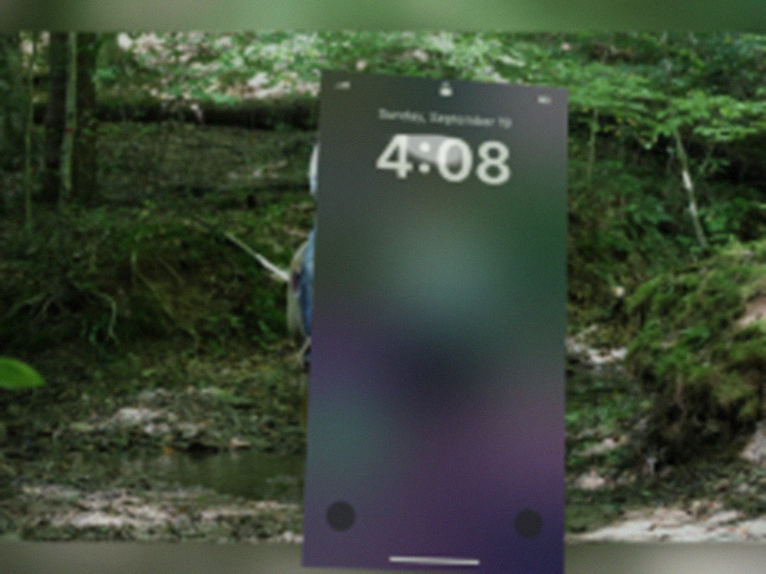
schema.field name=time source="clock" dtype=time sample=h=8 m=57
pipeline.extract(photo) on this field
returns h=4 m=8
